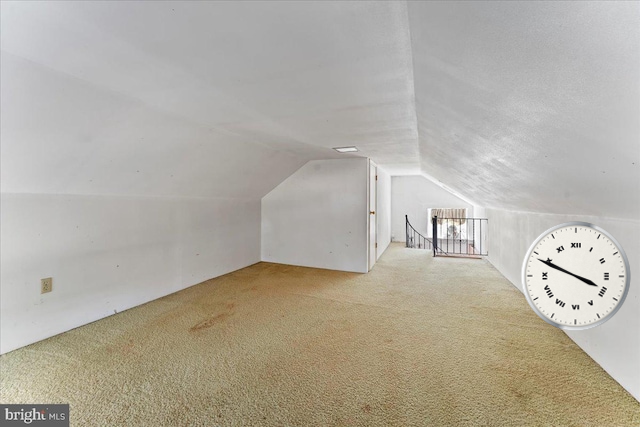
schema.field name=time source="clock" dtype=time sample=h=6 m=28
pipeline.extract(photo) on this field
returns h=3 m=49
